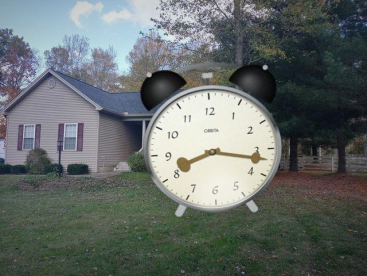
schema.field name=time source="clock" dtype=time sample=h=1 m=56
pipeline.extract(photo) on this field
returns h=8 m=17
